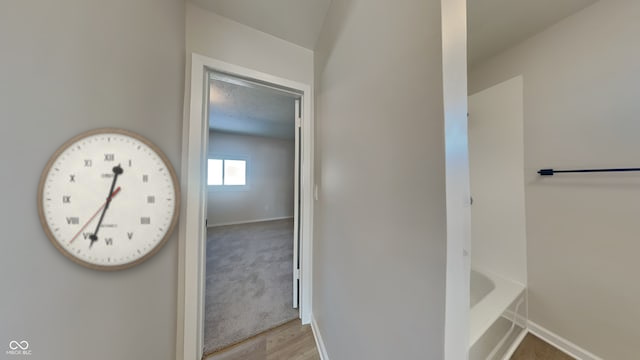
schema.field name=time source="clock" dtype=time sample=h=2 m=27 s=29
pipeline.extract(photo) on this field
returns h=12 m=33 s=37
